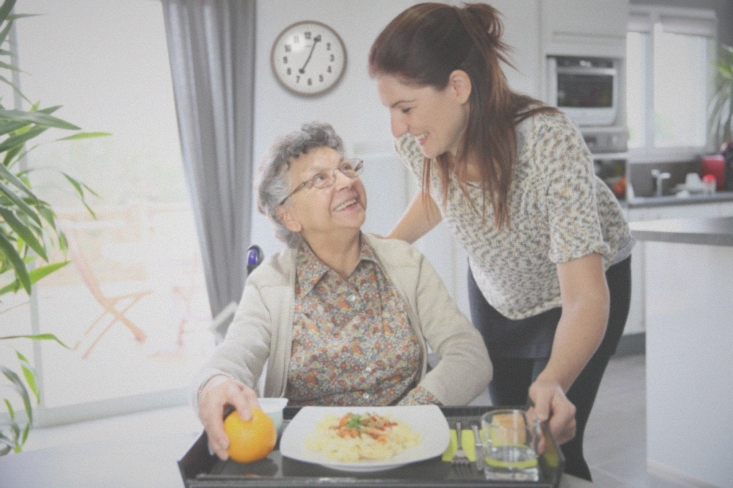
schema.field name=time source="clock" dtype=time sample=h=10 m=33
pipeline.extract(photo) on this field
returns h=7 m=4
